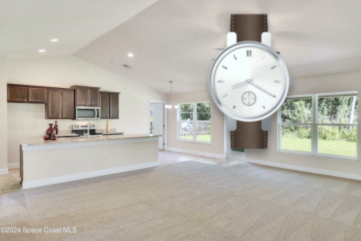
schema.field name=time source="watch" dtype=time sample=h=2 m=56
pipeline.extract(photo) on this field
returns h=8 m=20
